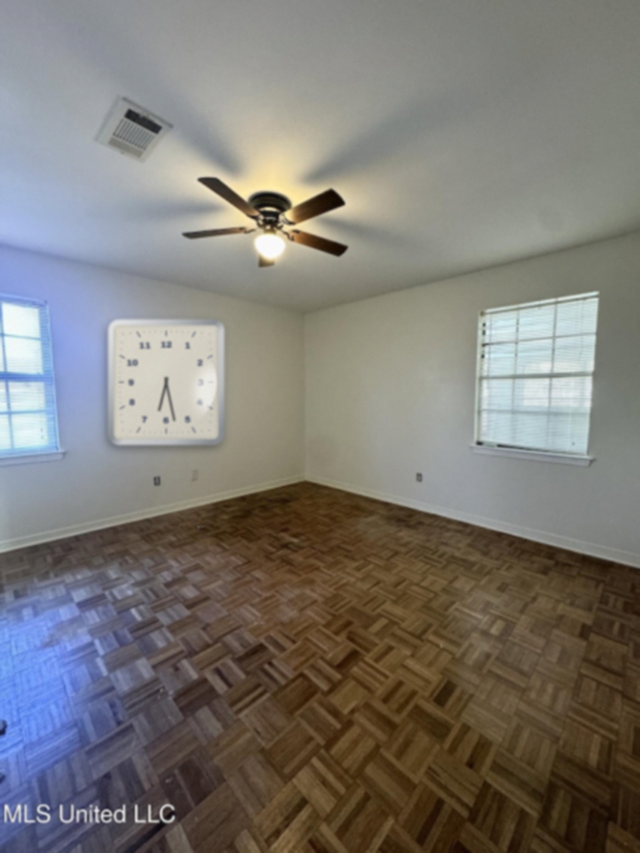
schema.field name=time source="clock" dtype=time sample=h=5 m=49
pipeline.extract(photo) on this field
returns h=6 m=28
